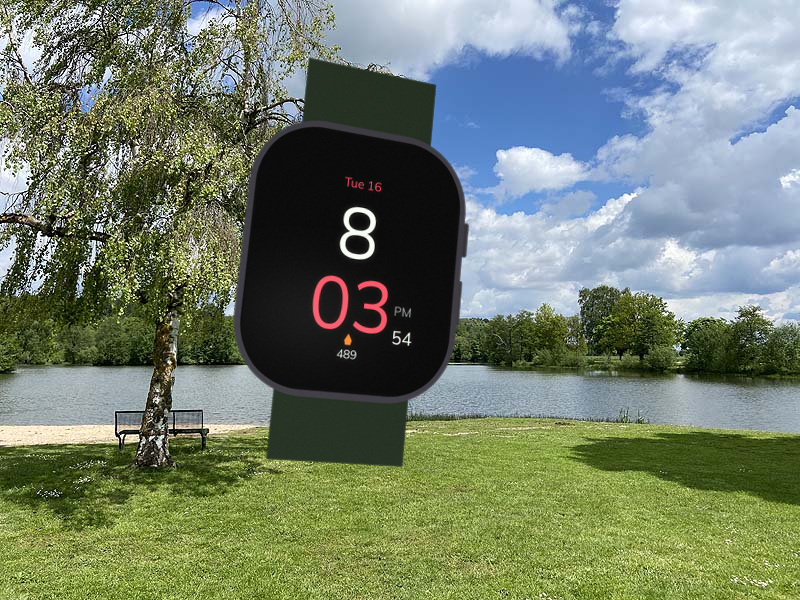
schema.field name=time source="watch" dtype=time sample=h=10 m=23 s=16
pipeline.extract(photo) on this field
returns h=8 m=3 s=54
